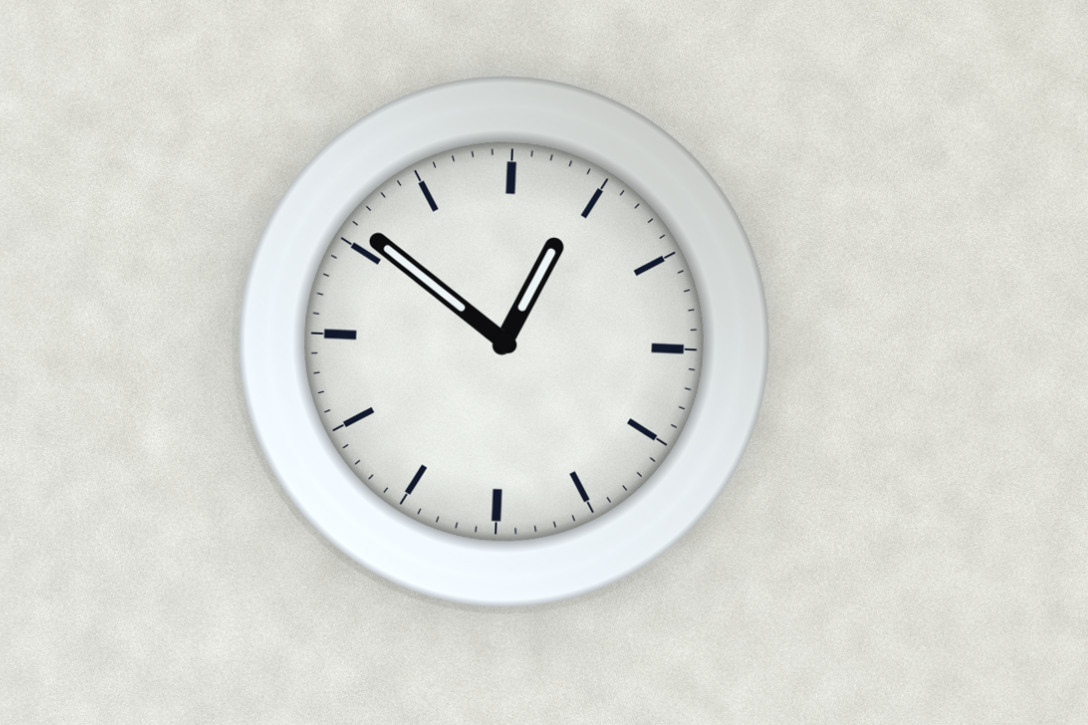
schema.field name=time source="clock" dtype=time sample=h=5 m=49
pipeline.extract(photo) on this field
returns h=12 m=51
